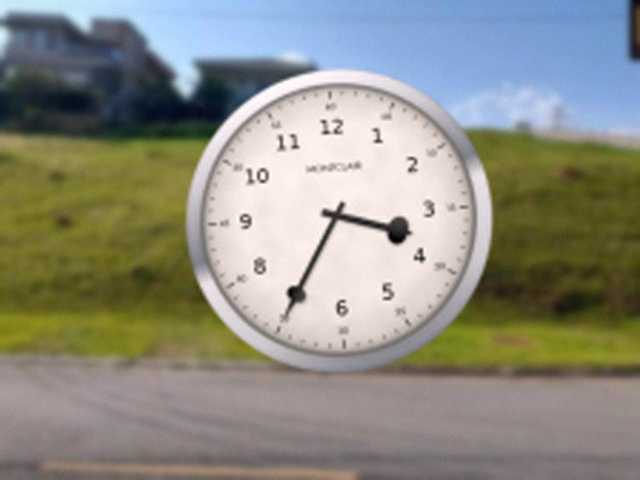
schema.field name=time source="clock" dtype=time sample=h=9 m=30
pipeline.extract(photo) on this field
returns h=3 m=35
